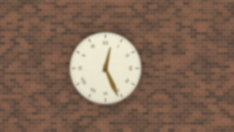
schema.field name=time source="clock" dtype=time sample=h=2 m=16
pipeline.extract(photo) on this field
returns h=12 m=26
